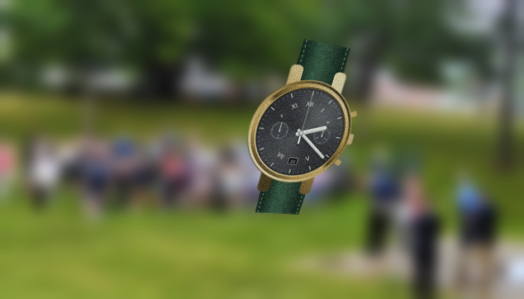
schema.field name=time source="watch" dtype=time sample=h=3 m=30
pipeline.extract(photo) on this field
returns h=2 m=21
